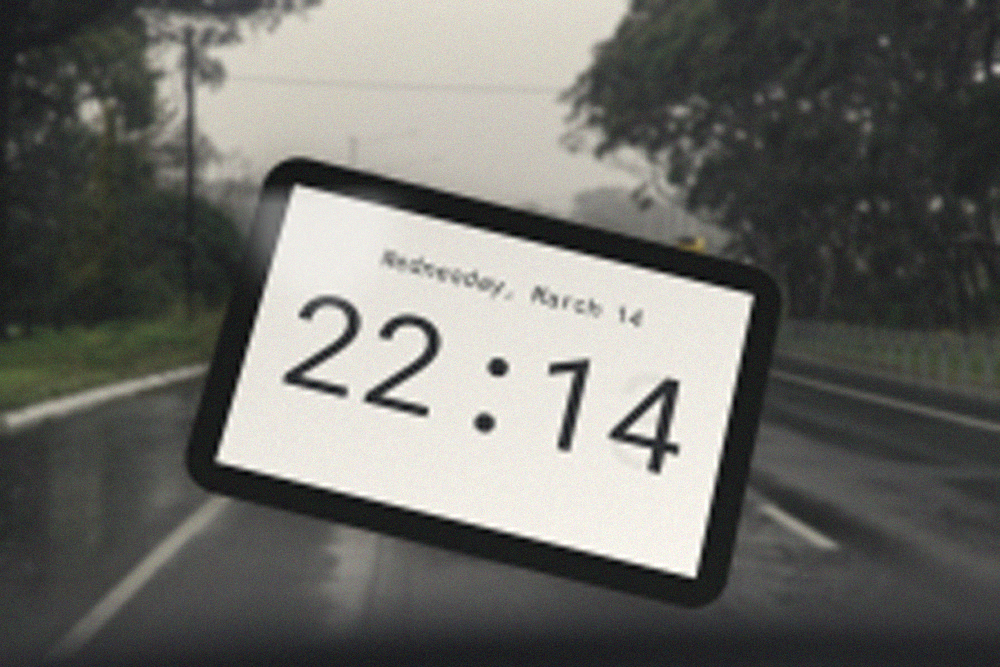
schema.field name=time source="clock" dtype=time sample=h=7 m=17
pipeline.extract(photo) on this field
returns h=22 m=14
